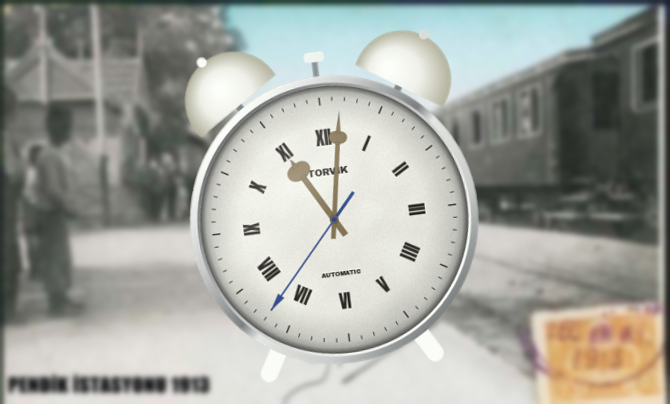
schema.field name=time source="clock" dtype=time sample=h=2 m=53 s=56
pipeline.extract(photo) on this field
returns h=11 m=1 s=37
